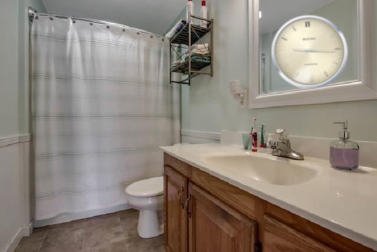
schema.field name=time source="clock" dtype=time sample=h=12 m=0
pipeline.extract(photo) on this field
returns h=9 m=16
